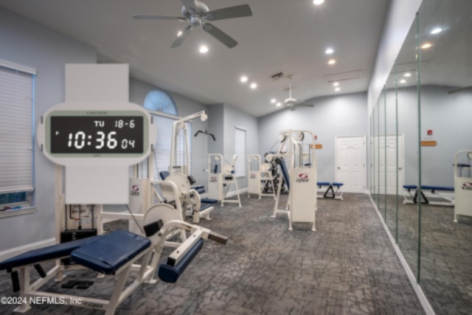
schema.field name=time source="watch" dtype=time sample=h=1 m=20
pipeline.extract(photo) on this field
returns h=10 m=36
